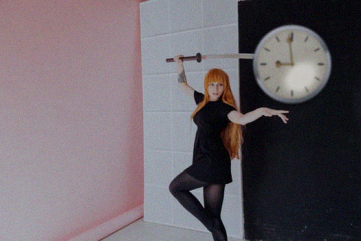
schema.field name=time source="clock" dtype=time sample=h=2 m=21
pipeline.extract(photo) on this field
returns h=8 m=59
